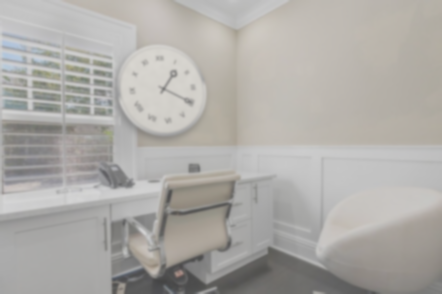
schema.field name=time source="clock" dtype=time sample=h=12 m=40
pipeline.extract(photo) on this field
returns h=1 m=20
